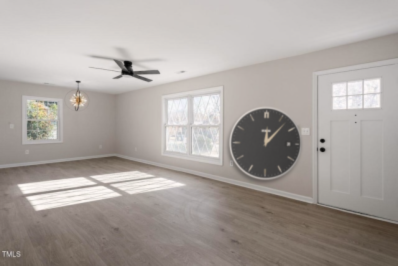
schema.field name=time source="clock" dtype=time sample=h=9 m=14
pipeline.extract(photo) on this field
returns h=12 m=7
